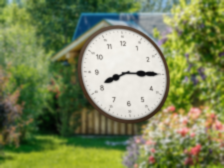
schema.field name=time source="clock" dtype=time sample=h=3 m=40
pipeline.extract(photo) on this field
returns h=8 m=15
